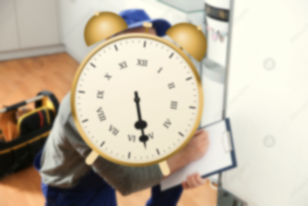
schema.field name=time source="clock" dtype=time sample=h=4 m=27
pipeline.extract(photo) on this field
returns h=5 m=27
